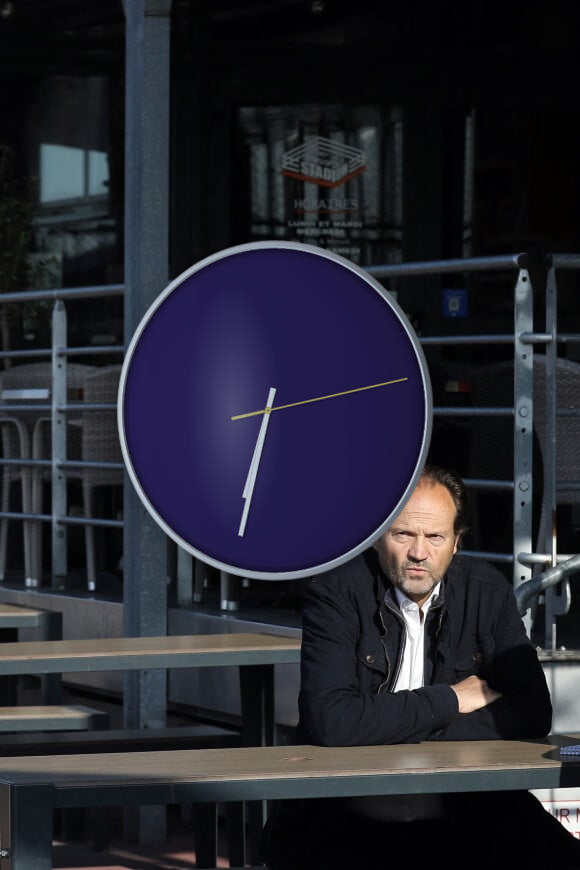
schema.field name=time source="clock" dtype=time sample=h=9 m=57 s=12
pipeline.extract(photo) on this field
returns h=6 m=32 s=13
